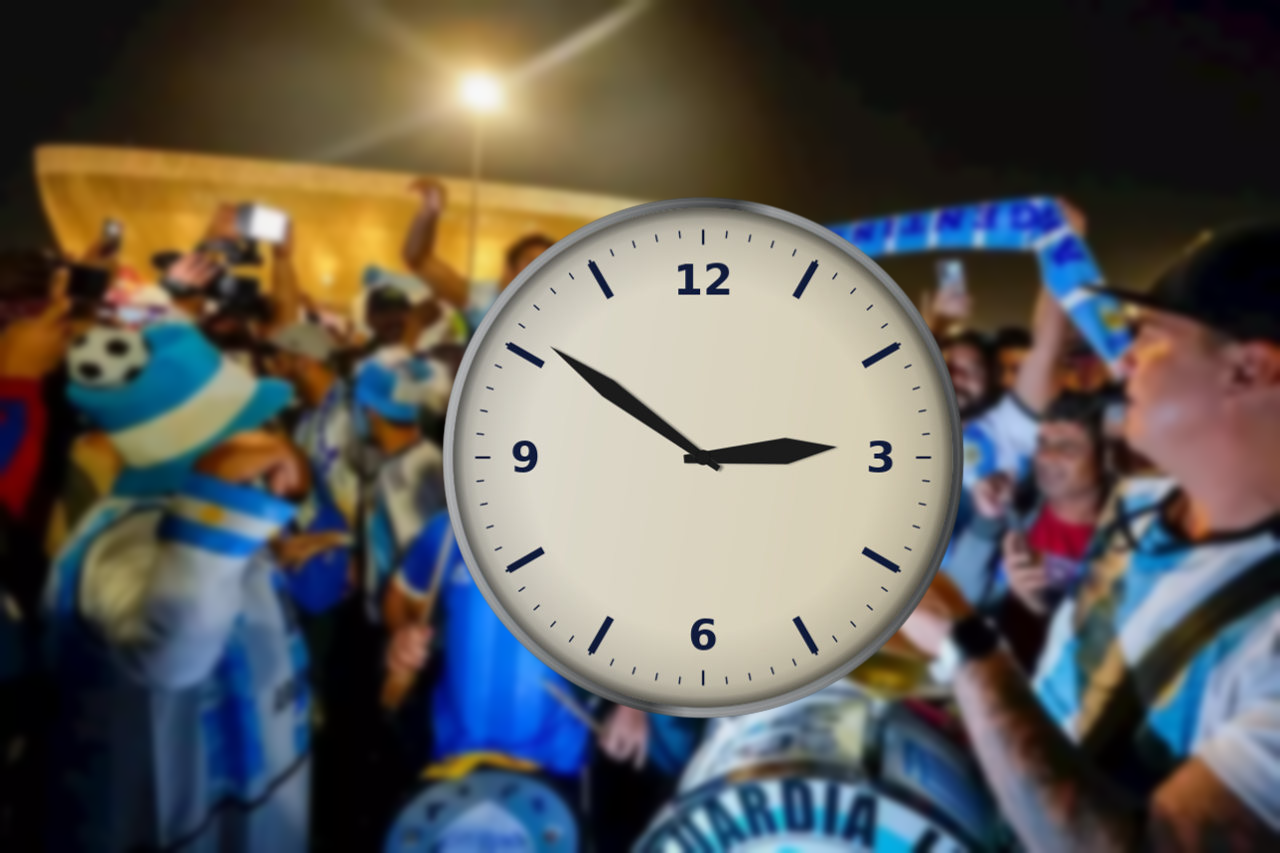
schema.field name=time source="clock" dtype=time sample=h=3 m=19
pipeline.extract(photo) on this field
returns h=2 m=51
